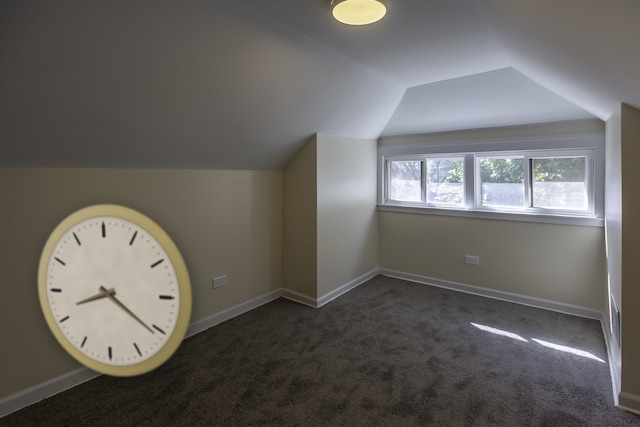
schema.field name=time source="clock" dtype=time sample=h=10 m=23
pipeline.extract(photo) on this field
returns h=8 m=21
